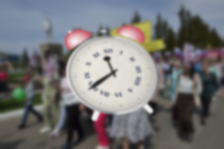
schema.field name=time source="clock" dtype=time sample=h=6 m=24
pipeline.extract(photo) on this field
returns h=11 m=40
